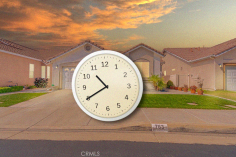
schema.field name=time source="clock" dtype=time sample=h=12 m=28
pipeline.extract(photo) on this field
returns h=10 m=40
